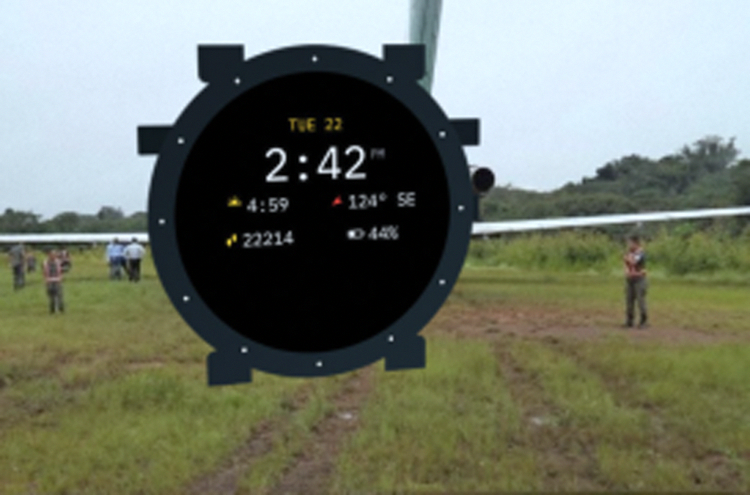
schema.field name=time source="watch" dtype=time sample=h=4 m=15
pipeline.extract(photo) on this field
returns h=2 m=42
